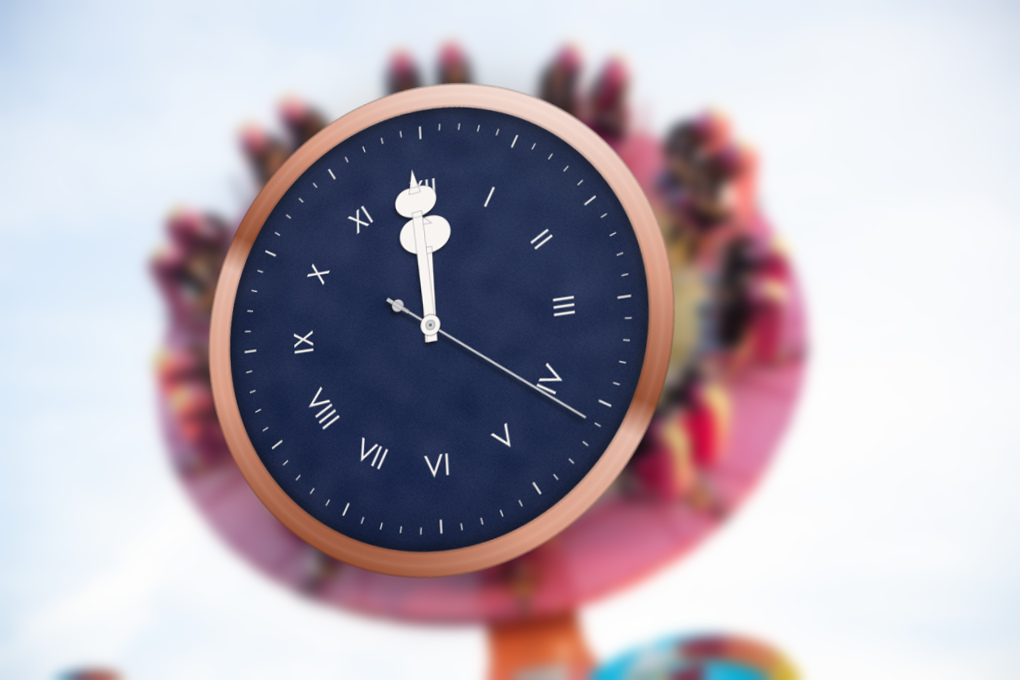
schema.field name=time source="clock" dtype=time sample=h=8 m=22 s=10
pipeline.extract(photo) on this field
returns h=11 m=59 s=21
